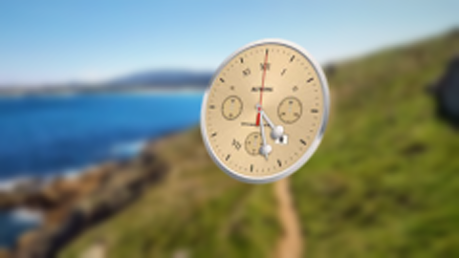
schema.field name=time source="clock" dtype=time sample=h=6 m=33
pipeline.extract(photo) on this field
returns h=4 m=27
